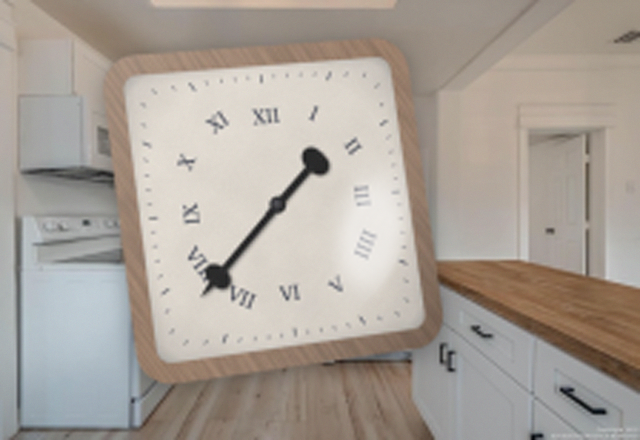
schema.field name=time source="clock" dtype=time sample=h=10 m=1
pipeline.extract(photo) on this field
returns h=1 m=38
